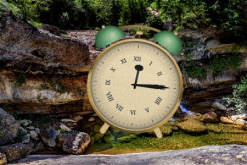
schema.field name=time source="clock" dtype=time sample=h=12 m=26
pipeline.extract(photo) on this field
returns h=12 m=15
